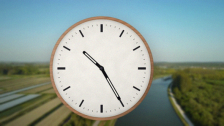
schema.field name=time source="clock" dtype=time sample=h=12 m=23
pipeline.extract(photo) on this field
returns h=10 m=25
